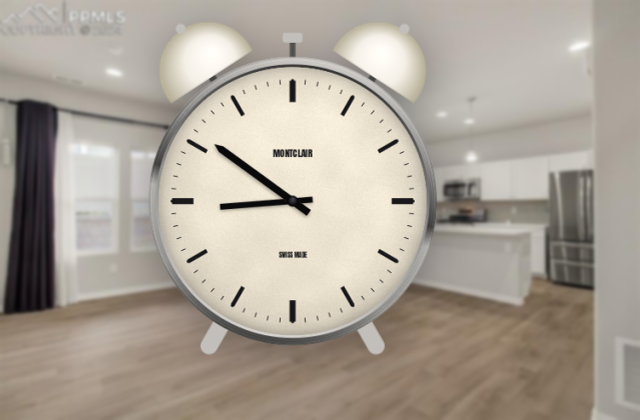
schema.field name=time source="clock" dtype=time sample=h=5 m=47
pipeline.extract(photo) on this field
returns h=8 m=51
